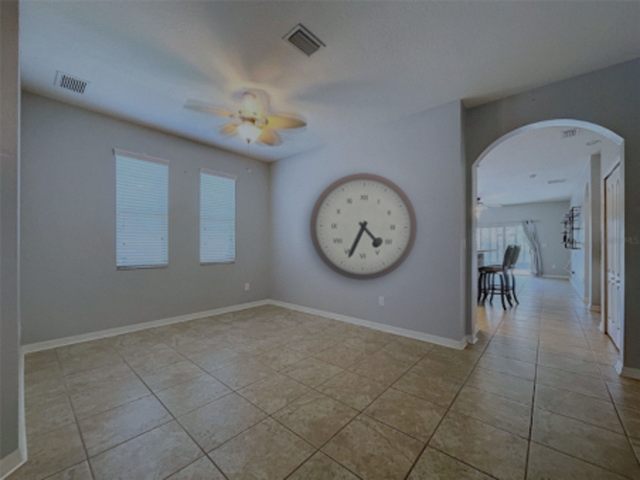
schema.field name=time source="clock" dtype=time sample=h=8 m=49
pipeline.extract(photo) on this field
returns h=4 m=34
